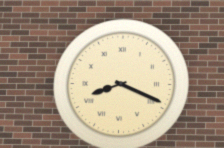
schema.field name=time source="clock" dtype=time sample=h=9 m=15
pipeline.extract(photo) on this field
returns h=8 m=19
